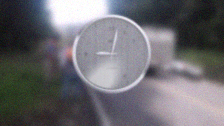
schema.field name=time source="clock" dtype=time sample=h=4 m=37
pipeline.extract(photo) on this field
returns h=9 m=2
